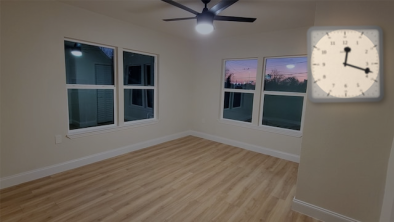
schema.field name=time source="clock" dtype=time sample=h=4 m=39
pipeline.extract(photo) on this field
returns h=12 m=18
